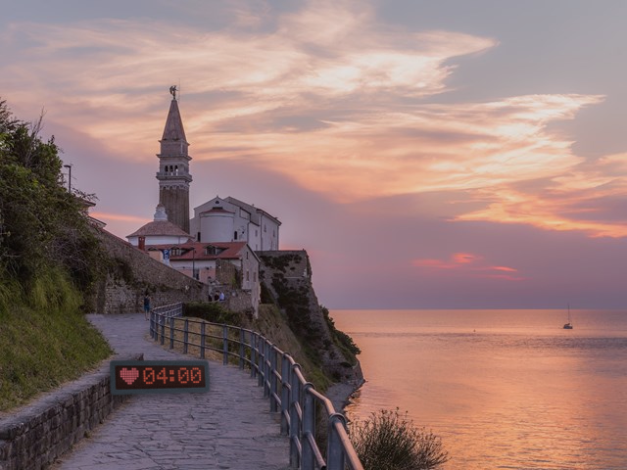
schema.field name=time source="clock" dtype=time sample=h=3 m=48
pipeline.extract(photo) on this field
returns h=4 m=0
